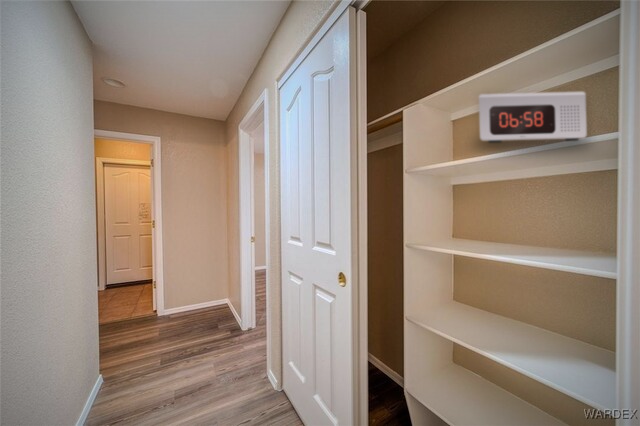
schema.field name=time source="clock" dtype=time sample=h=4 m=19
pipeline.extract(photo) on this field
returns h=6 m=58
